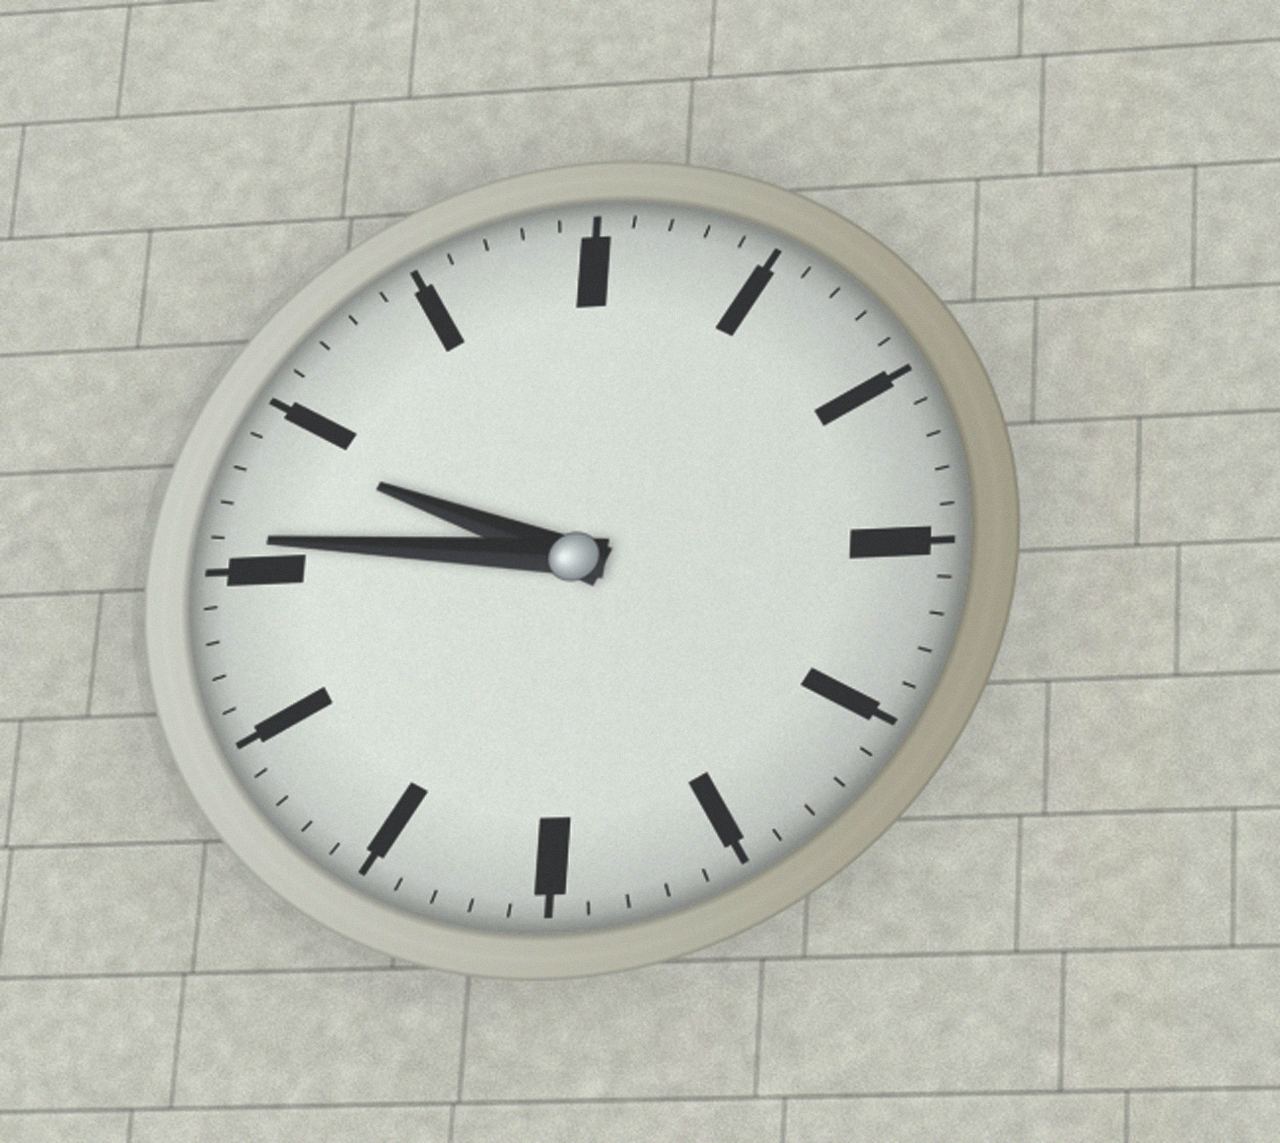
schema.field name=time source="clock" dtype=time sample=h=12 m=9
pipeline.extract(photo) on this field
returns h=9 m=46
